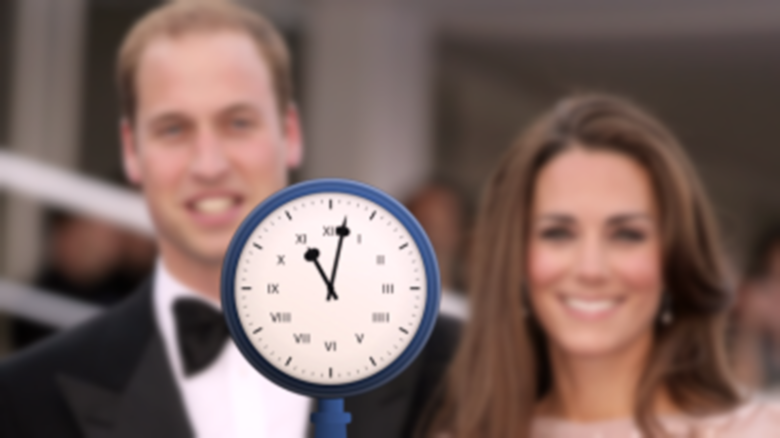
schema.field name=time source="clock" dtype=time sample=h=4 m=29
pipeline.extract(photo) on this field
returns h=11 m=2
